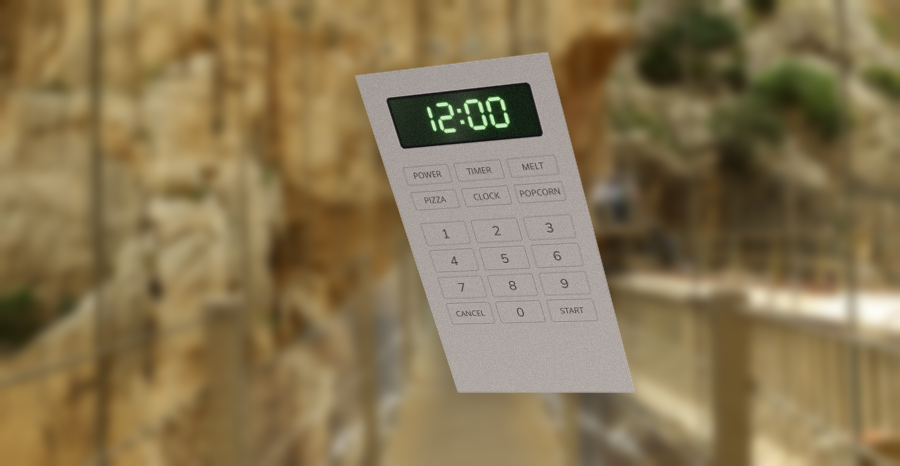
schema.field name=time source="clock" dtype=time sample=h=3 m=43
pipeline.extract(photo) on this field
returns h=12 m=0
